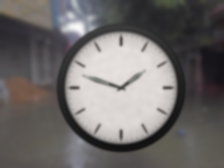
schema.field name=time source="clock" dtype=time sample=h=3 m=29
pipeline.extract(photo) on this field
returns h=1 m=48
